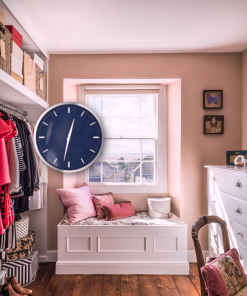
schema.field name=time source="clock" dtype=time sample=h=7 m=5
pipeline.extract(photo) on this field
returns h=12 m=32
